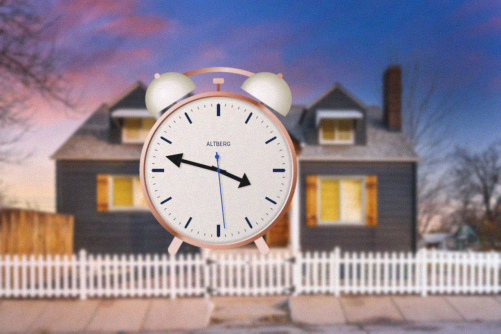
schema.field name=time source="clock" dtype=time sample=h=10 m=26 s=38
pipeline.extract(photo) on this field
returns h=3 m=47 s=29
